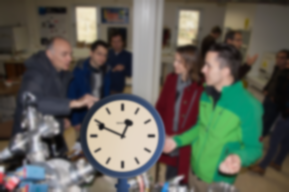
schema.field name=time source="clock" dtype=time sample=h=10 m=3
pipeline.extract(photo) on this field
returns h=12 m=49
